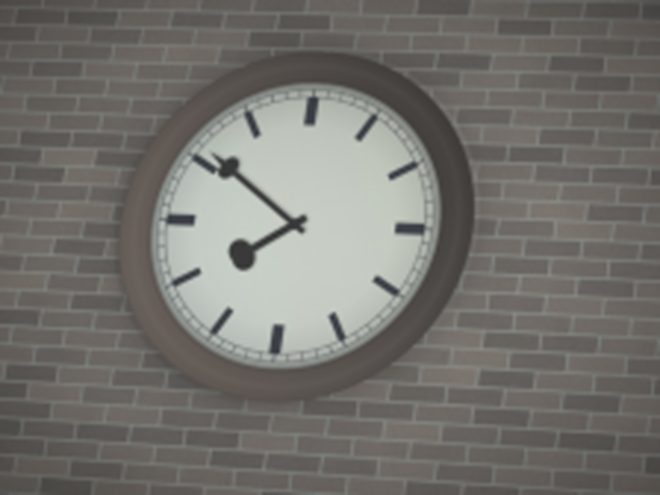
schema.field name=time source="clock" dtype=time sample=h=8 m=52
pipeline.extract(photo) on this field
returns h=7 m=51
